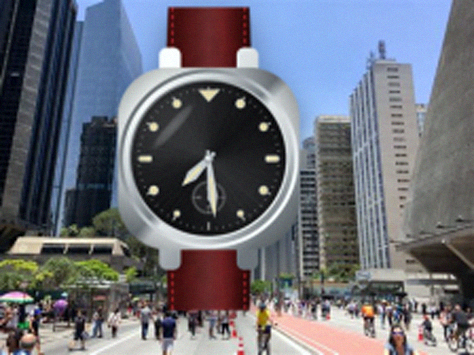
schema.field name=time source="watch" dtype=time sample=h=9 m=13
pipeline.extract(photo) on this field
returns h=7 m=29
